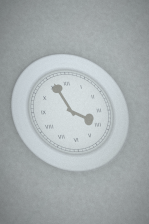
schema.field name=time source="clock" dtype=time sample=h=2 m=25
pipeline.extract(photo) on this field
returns h=3 m=56
